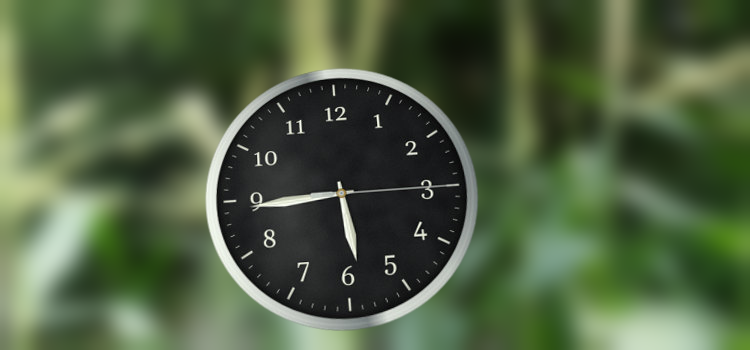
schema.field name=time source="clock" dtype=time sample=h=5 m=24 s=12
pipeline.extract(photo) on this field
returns h=5 m=44 s=15
